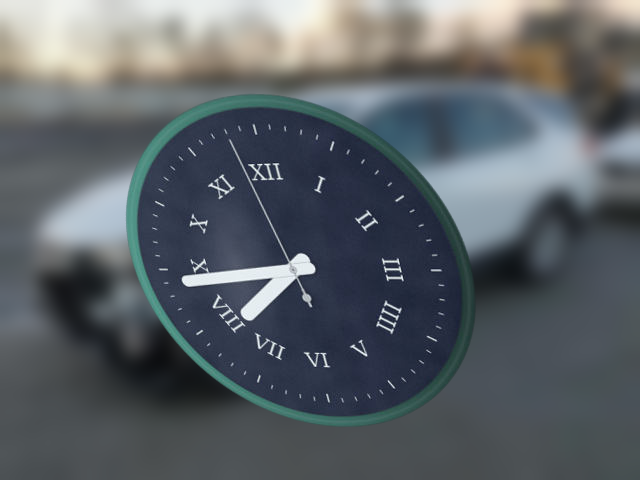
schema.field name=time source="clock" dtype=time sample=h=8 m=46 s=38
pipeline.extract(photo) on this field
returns h=7 m=43 s=58
